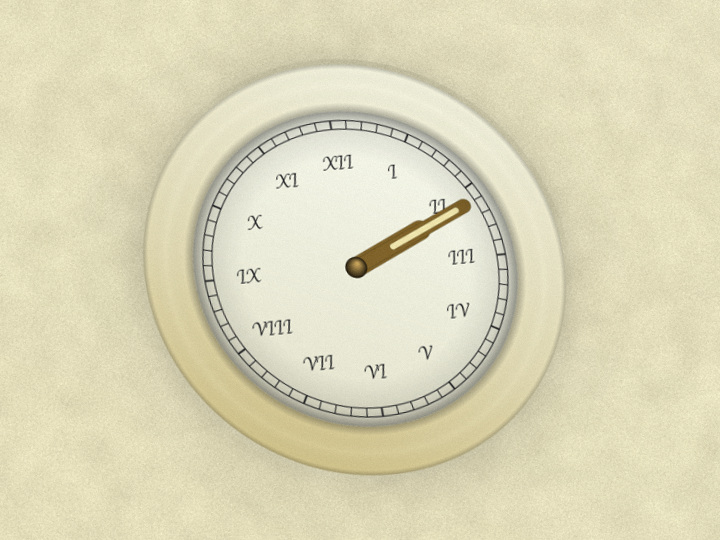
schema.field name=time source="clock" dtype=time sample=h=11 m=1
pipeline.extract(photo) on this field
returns h=2 m=11
